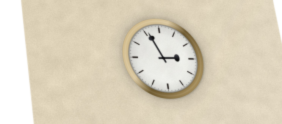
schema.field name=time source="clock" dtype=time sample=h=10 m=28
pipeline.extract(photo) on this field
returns h=2 m=56
